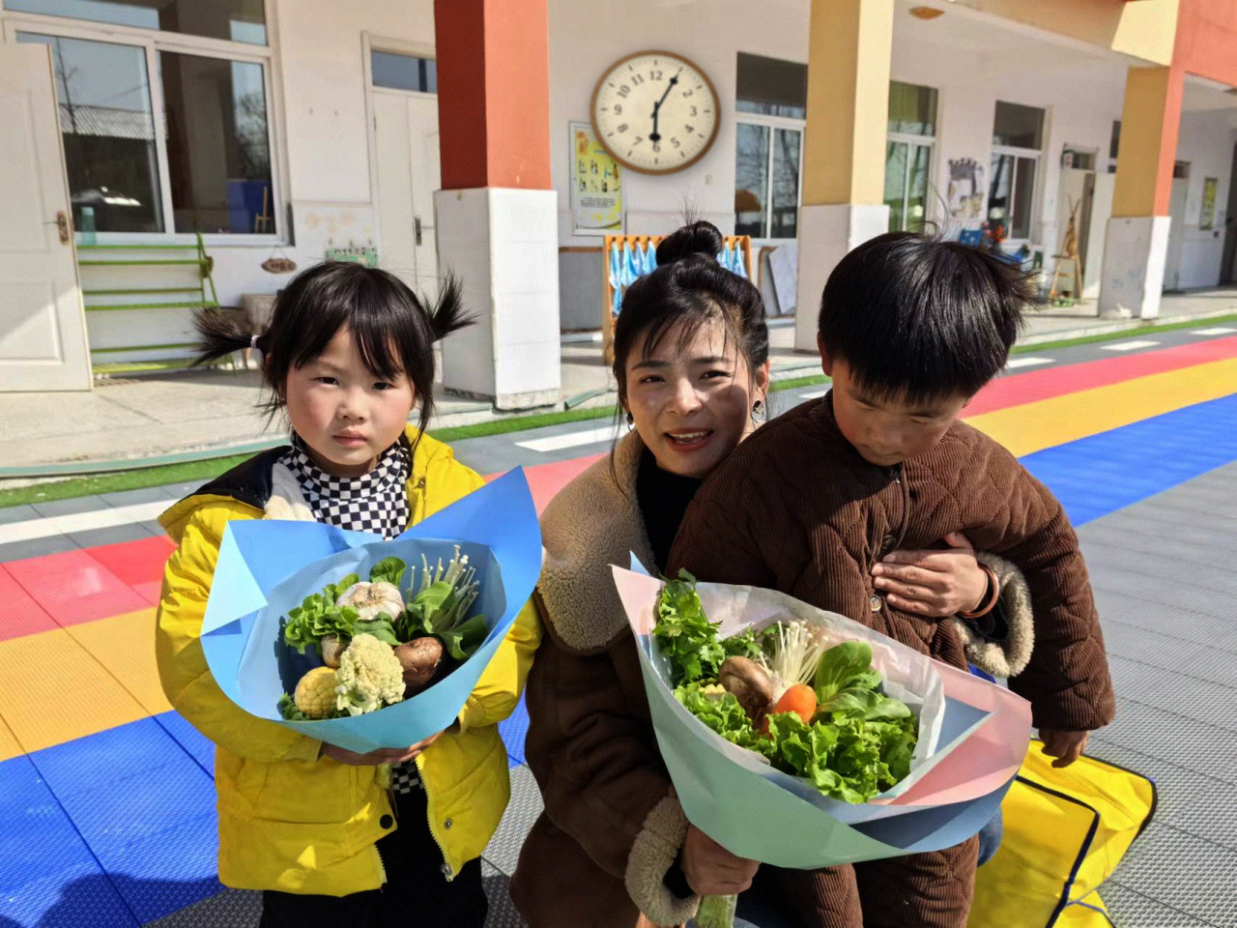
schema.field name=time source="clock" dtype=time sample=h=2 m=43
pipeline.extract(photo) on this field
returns h=6 m=5
